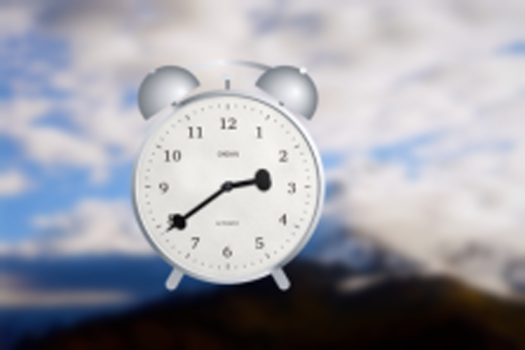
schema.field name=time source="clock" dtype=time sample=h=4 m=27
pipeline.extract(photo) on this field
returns h=2 m=39
